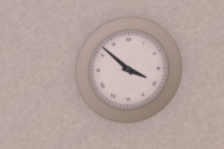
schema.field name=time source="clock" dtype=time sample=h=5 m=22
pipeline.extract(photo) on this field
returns h=3 m=52
